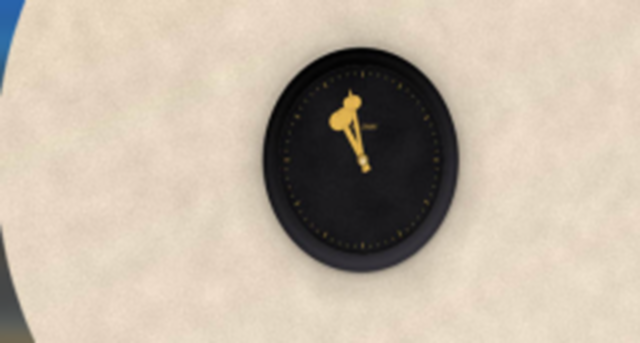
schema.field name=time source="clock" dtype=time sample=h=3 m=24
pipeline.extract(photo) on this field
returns h=10 m=58
